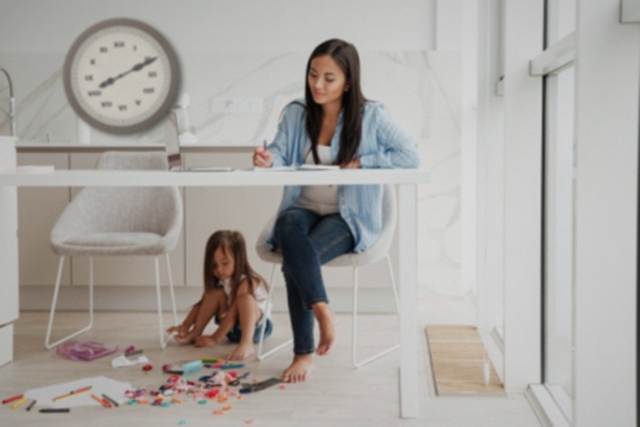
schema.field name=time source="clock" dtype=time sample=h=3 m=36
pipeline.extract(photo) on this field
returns h=8 m=11
